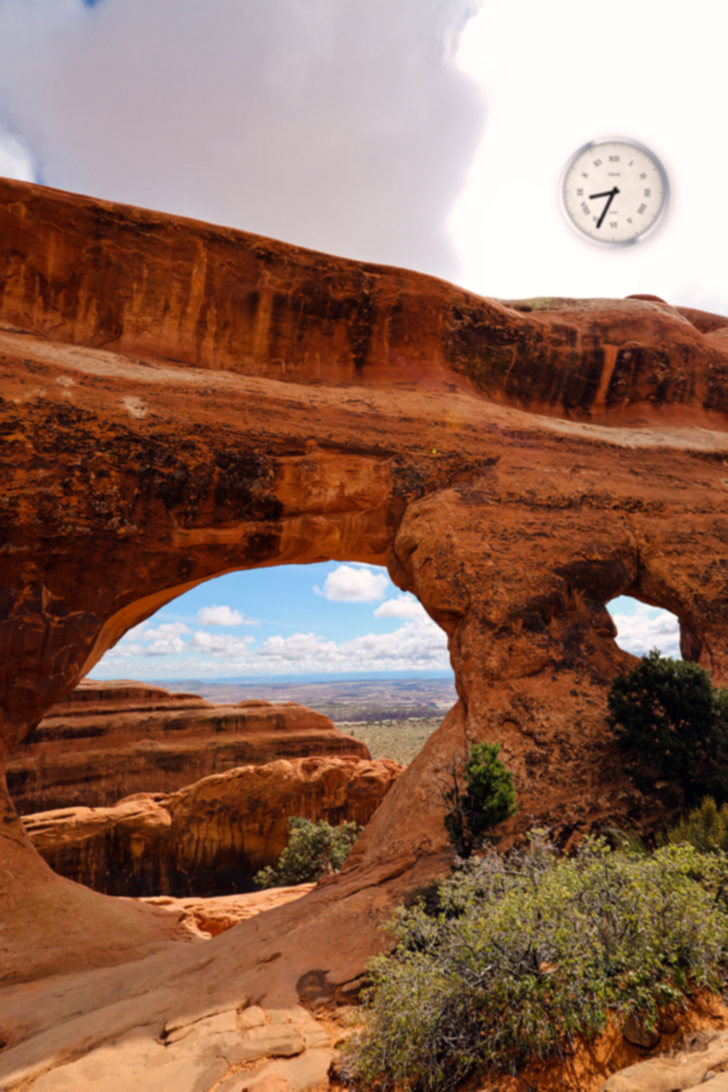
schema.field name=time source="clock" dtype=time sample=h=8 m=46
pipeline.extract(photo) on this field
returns h=8 m=34
